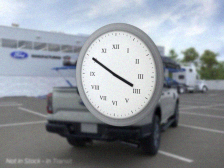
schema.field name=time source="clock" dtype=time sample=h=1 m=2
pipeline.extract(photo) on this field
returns h=3 m=50
